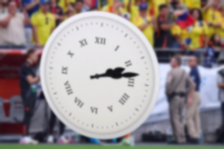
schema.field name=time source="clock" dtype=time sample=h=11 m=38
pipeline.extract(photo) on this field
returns h=2 m=13
